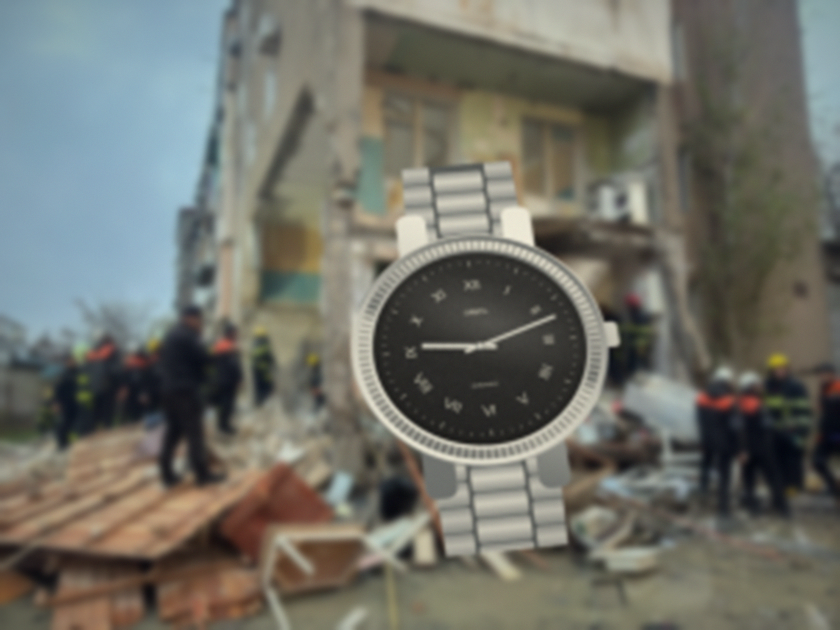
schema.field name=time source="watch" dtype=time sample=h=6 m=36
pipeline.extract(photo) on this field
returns h=9 m=12
